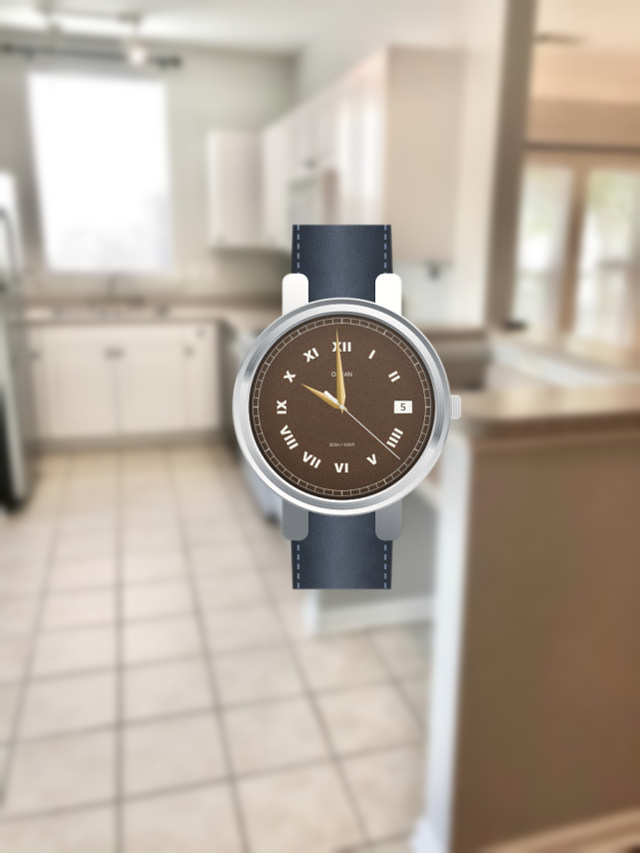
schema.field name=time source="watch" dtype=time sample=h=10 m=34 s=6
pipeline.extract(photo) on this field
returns h=9 m=59 s=22
